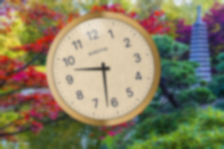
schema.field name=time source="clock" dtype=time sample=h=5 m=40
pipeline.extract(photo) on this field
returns h=9 m=32
